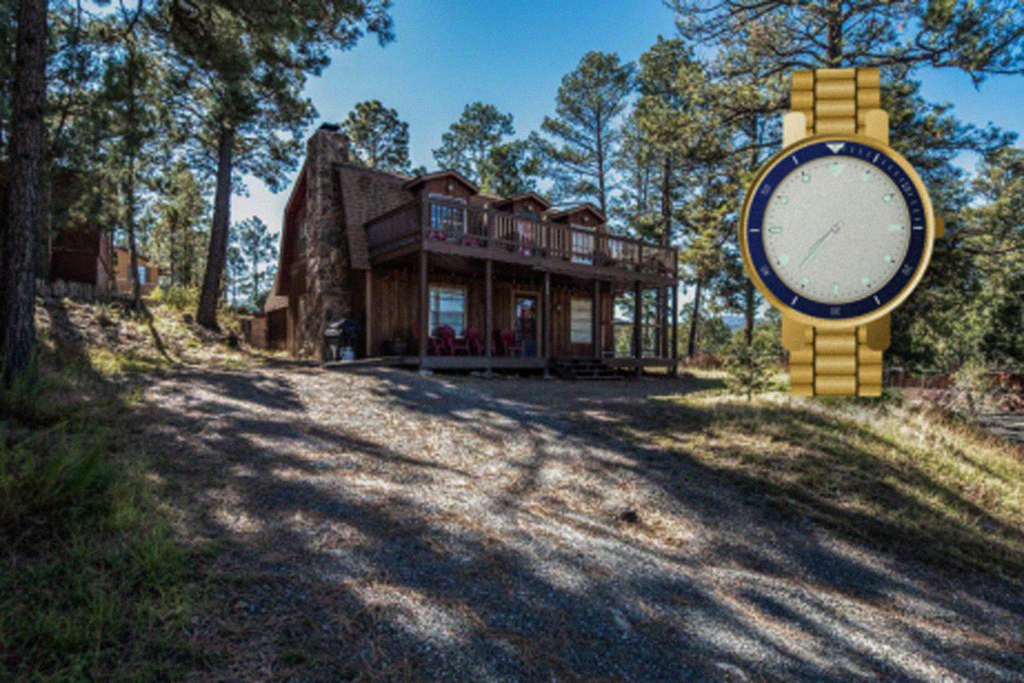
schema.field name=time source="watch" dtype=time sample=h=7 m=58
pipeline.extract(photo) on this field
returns h=7 m=37
